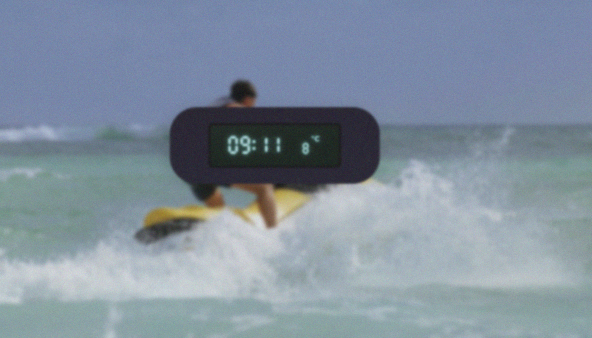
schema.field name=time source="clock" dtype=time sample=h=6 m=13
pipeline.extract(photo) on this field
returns h=9 m=11
